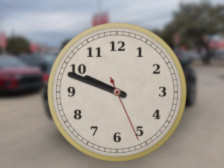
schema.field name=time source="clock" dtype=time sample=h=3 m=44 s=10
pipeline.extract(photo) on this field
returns h=9 m=48 s=26
